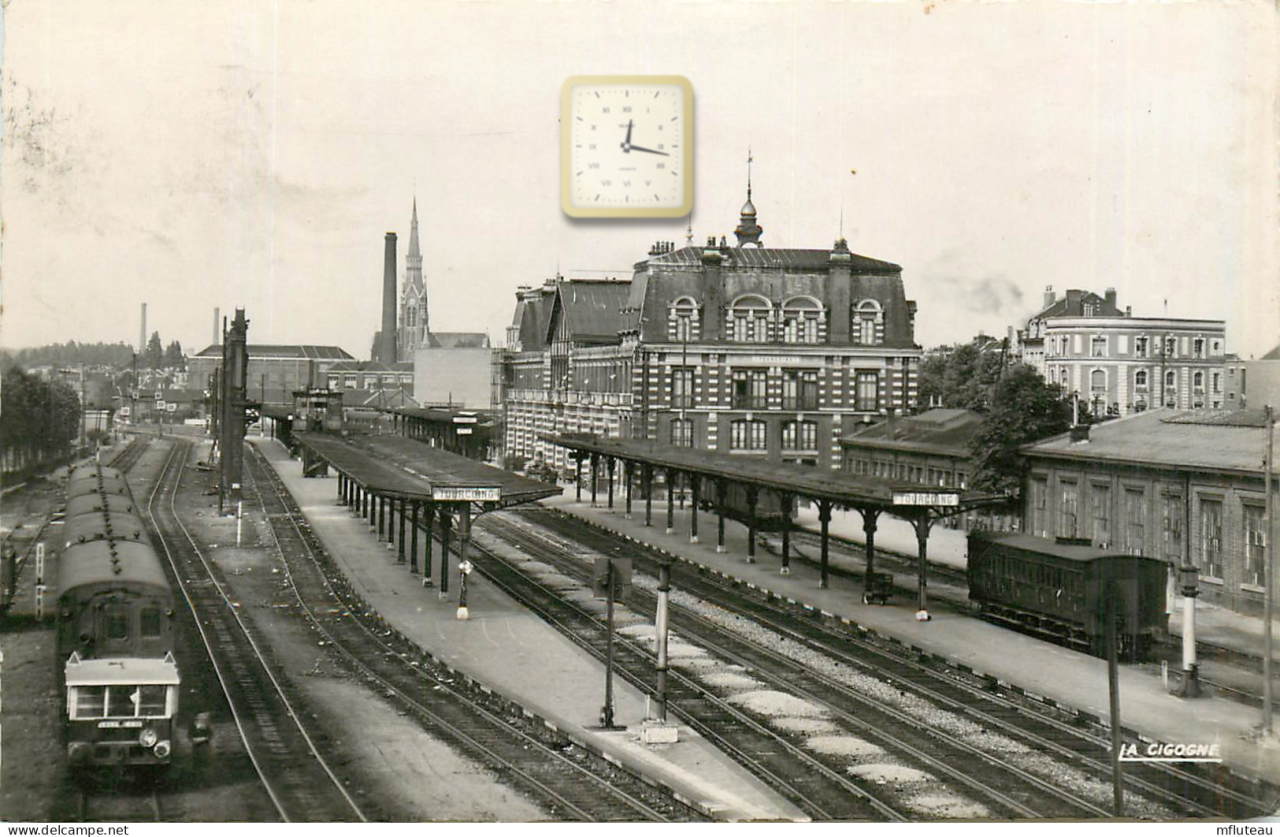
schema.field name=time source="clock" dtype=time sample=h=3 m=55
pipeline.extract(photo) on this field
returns h=12 m=17
